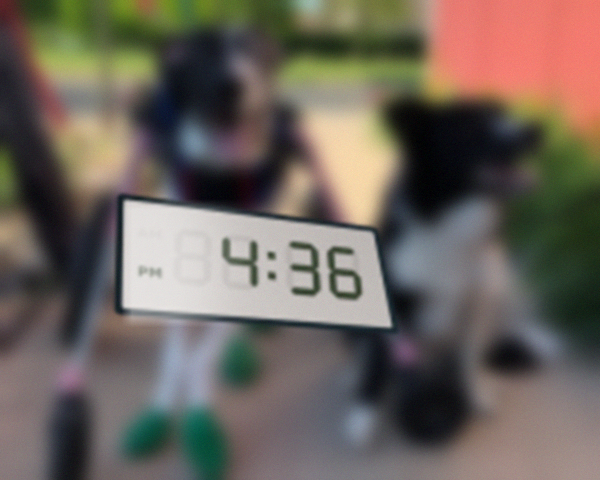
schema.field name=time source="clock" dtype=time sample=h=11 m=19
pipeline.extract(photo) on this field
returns h=4 m=36
